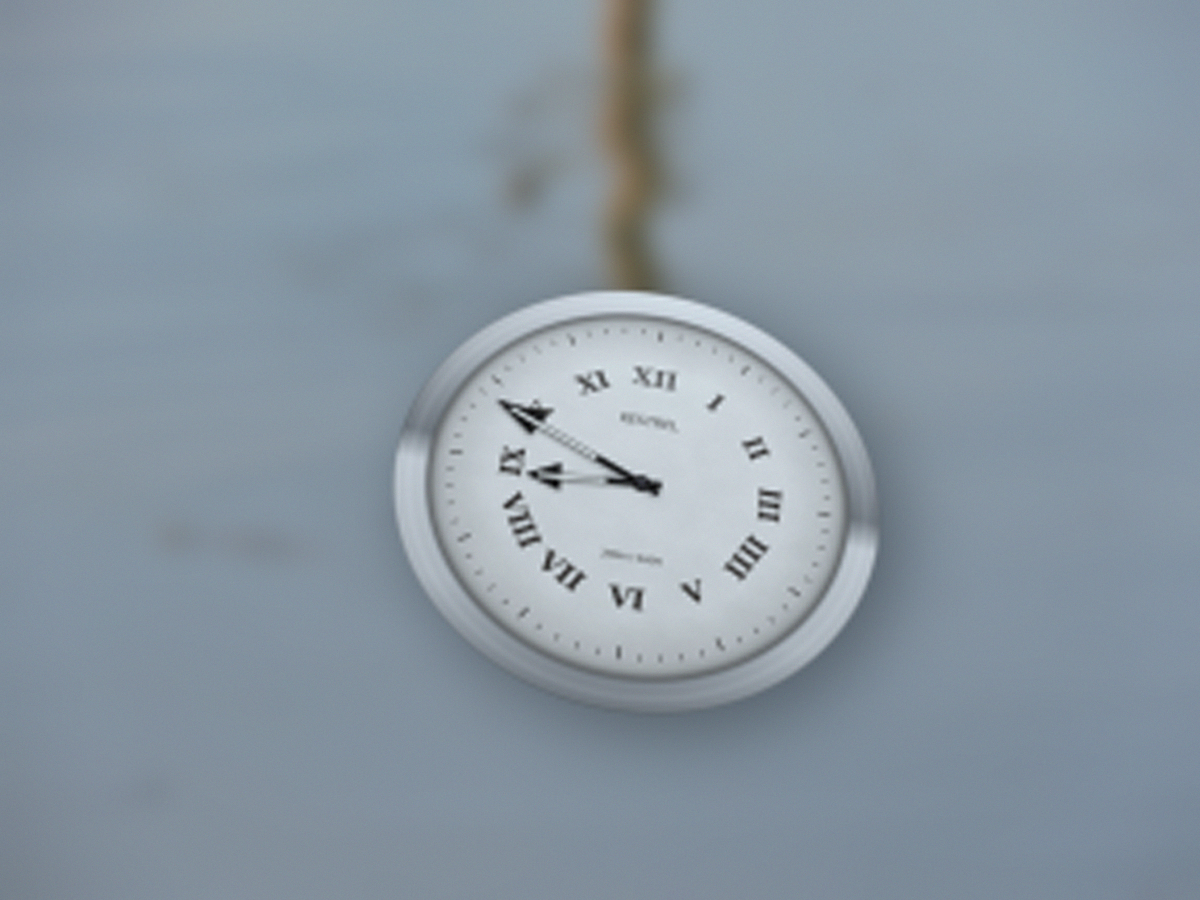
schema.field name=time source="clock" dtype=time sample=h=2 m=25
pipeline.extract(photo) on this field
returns h=8 m=49
